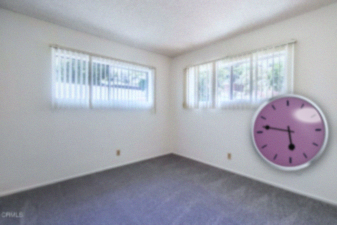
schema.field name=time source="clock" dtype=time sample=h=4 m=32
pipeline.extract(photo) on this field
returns h=5 m=47
